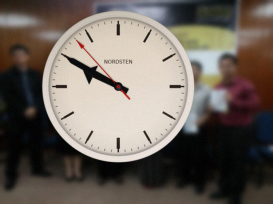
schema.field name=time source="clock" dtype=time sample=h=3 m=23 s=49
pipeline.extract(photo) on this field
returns h=9 m=49 s=53
